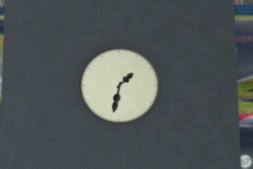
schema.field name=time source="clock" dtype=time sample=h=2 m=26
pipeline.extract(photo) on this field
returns h=1 m=32
